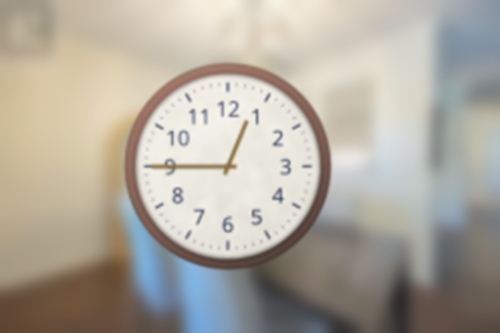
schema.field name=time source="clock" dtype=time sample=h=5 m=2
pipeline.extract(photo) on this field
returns h=12 m=45
